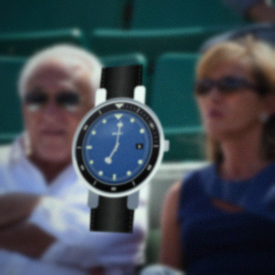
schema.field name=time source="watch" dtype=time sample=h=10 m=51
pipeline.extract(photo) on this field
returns h=7 m=1
